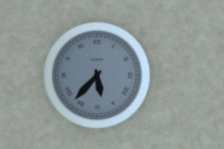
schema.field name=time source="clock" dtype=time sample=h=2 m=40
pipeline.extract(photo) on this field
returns h=5 m=37
